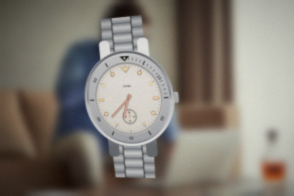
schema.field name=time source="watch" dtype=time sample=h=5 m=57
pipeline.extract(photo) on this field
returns h=6 m=38
